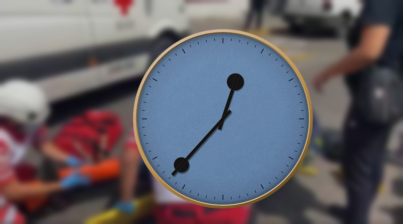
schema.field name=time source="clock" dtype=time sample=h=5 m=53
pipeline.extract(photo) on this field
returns h=12 m=37
